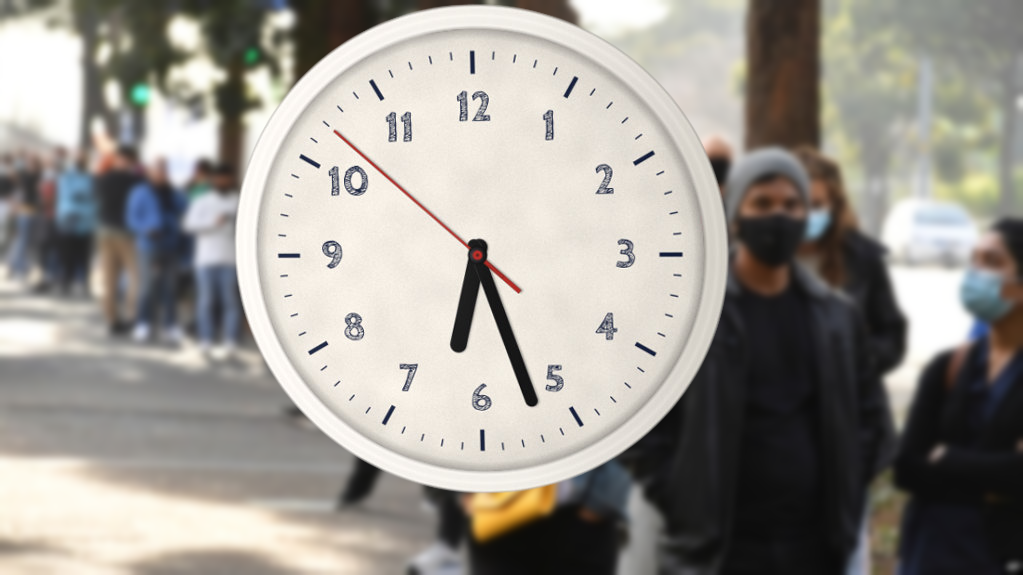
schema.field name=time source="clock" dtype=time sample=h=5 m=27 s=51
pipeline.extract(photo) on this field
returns h=6 m=26 s=52
